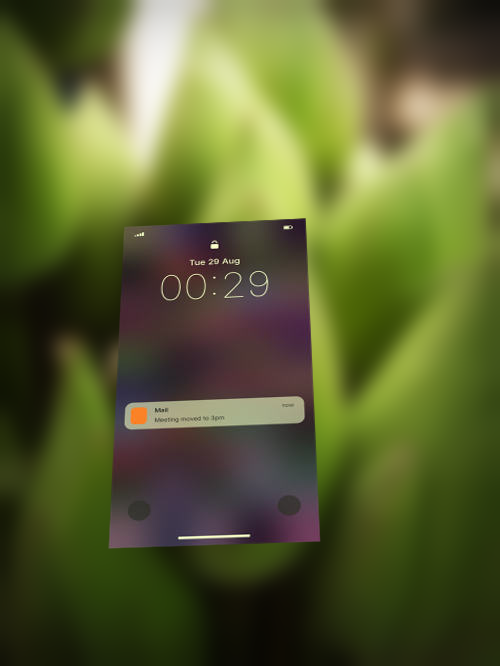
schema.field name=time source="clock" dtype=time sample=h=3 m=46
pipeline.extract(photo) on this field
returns h=0 m=29
